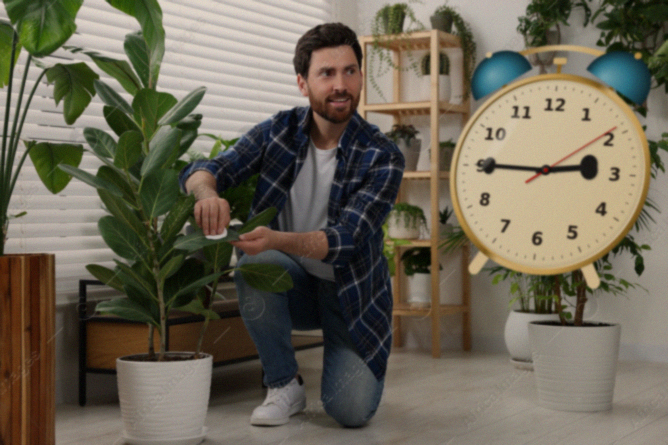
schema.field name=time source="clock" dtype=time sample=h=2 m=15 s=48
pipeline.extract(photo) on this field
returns h=2 m=45 s=9
